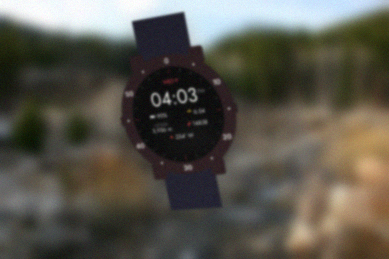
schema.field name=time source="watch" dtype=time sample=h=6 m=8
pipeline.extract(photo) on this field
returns h=4 m=3
